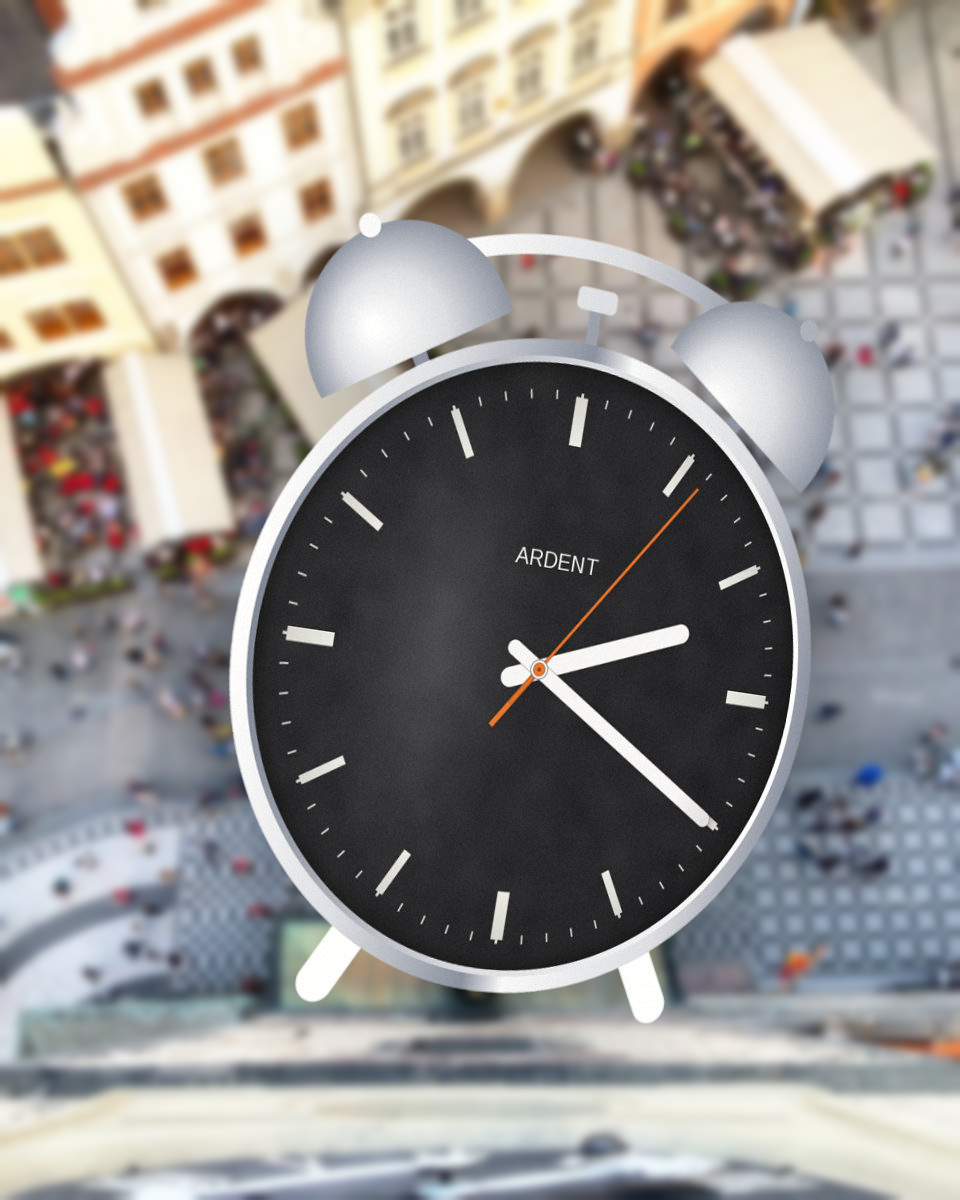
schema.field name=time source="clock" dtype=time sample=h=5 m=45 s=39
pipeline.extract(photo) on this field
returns h=2 m=20 s=6
